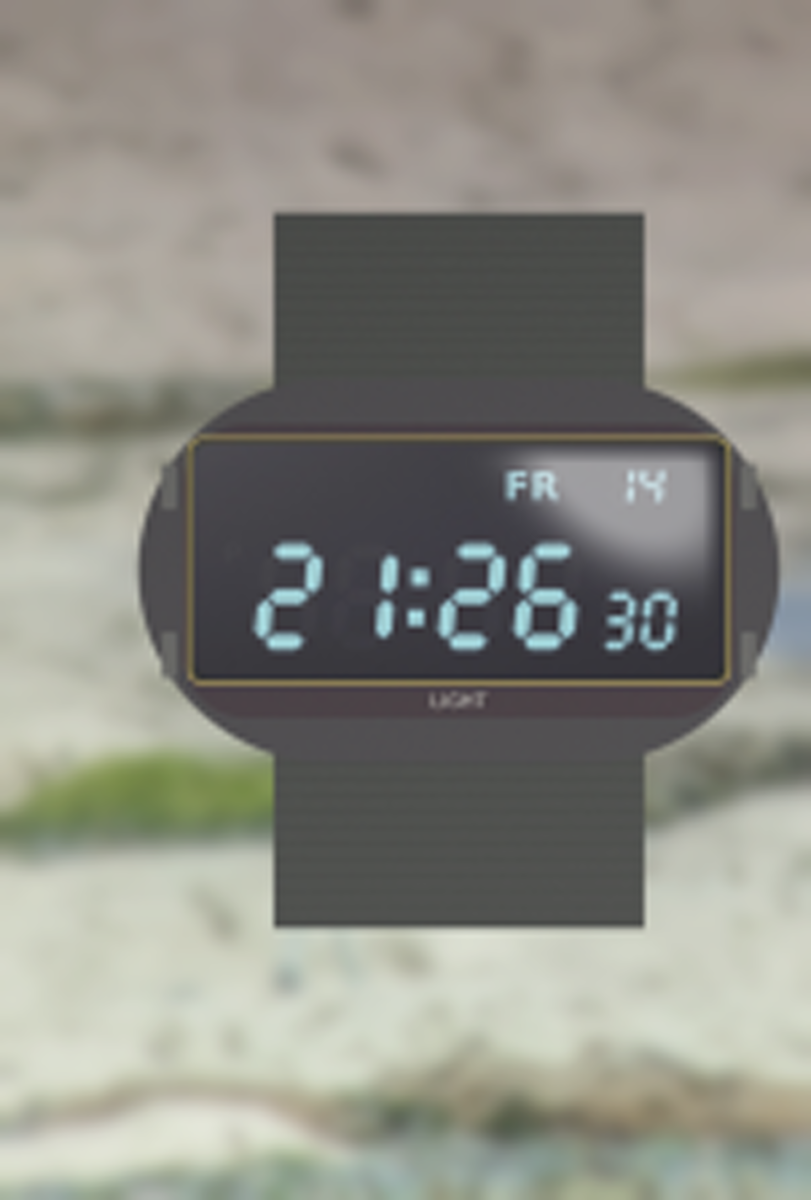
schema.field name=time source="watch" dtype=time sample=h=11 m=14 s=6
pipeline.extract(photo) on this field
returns h=21 m=26 s=30
